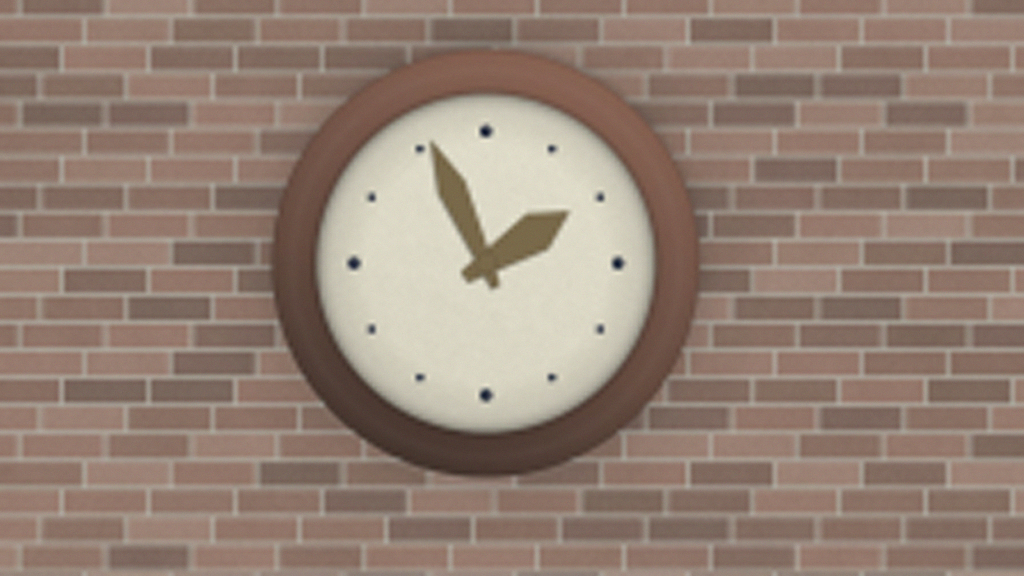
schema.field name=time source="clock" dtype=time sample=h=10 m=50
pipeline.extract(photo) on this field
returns h=1 m=56
